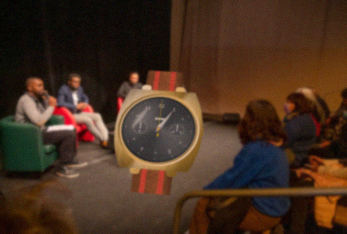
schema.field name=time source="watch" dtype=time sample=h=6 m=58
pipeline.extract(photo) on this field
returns h=1 m=5
